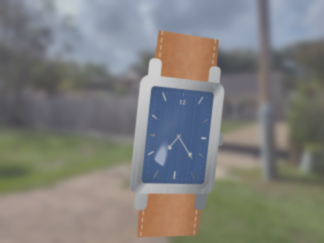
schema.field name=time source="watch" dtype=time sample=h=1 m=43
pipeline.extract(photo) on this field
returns h=7 m=23
